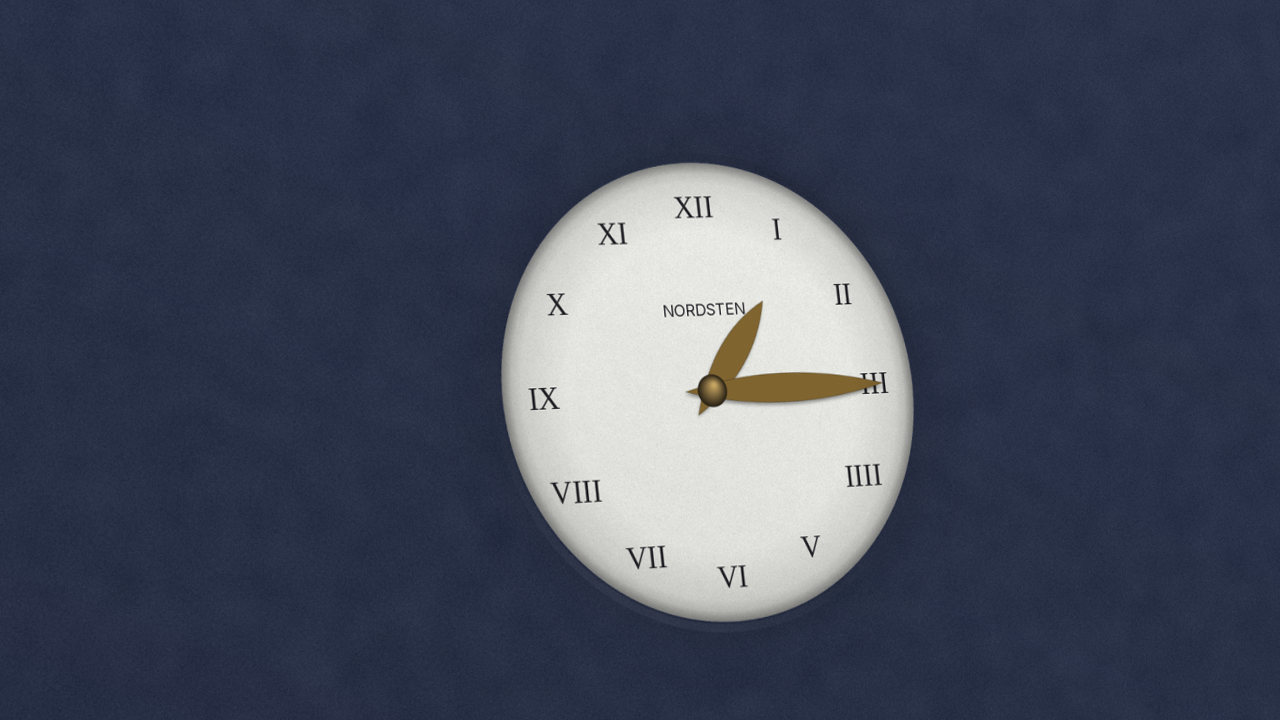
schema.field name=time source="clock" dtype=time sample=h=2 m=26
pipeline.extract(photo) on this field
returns h=1 m=15
